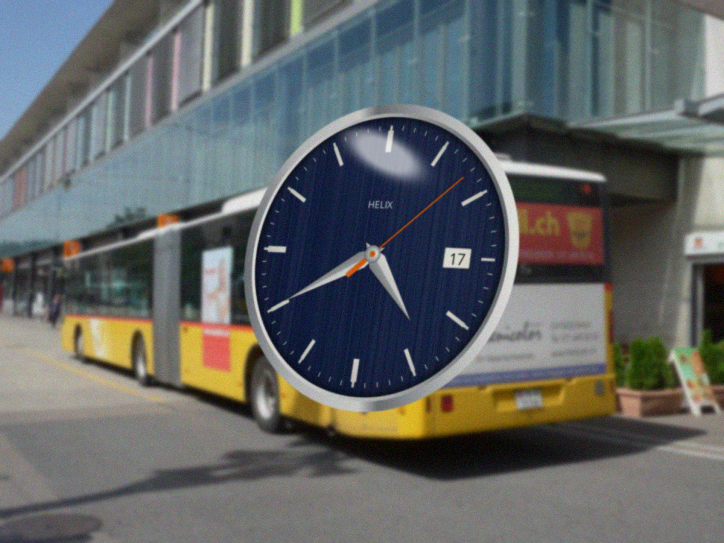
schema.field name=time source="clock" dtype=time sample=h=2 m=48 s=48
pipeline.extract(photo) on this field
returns h=4 m=40 s=8
